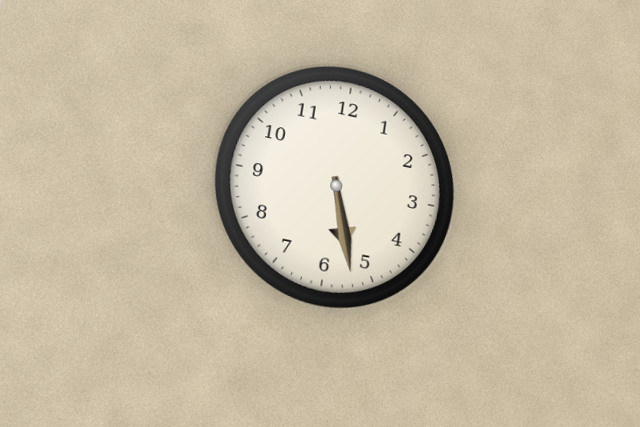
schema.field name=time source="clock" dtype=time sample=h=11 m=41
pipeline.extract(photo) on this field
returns h=5 m=27
